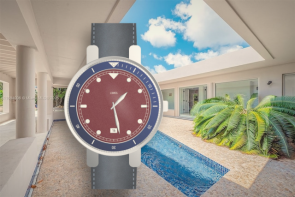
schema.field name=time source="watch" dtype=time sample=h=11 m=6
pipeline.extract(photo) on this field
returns h=1 m=28
